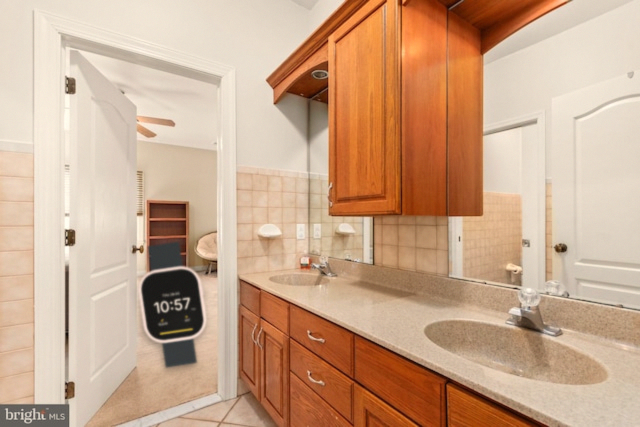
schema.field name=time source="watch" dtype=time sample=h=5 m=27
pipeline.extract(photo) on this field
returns h=10 m=57
